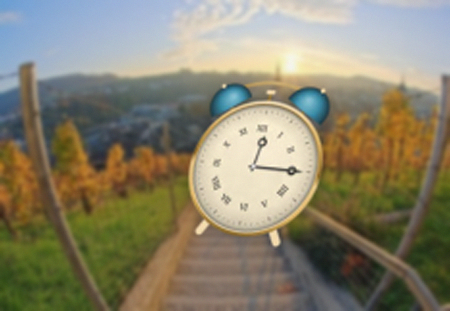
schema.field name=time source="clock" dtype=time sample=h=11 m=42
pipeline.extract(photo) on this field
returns h=12 m=15
